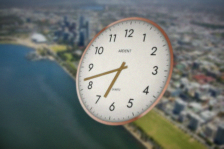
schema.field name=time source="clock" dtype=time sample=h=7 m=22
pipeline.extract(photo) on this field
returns h=6 m=42
